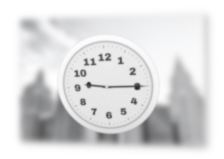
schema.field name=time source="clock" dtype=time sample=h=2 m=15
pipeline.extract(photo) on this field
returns h=9 m=15
